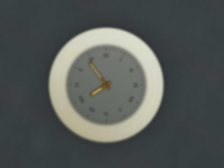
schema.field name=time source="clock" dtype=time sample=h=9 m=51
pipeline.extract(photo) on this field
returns h=7 m=54
